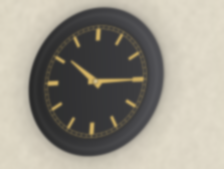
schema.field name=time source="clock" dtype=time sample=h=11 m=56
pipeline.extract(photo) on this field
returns h=10 m=15
